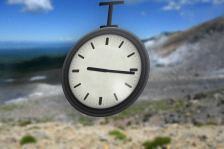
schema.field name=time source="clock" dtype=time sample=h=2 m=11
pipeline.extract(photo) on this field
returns h=9 m=16
